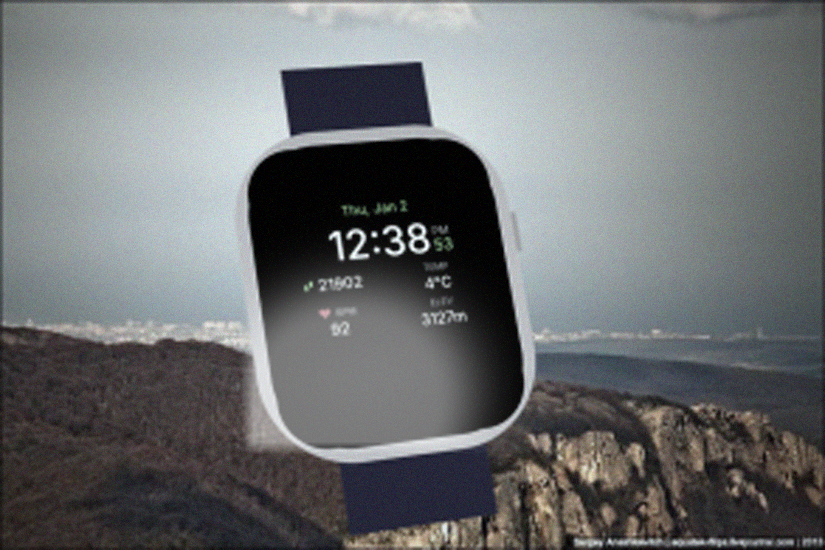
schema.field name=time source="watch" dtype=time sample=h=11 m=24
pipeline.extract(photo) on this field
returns h=12 m=38
